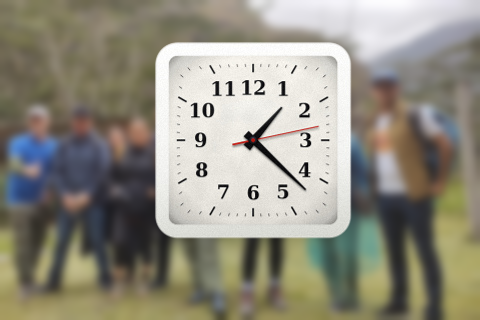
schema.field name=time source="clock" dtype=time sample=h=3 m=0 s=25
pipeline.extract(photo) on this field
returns h=1 m=22 s=13
